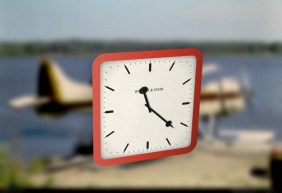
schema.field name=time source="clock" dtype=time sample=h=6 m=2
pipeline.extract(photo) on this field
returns h=11 m=22
